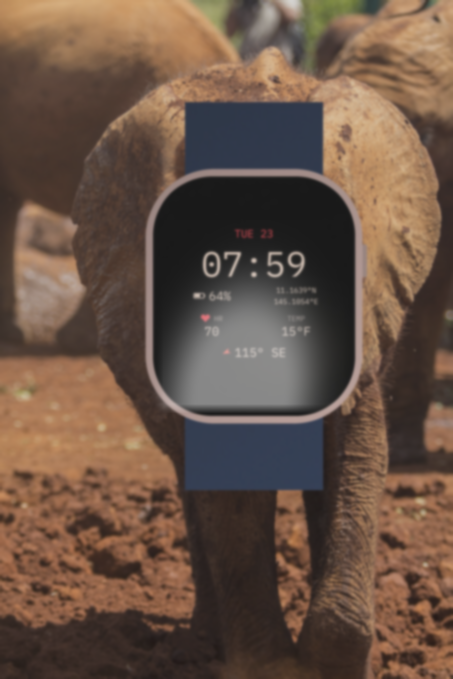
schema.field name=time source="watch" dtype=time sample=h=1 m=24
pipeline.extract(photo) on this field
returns h=7 m=59
